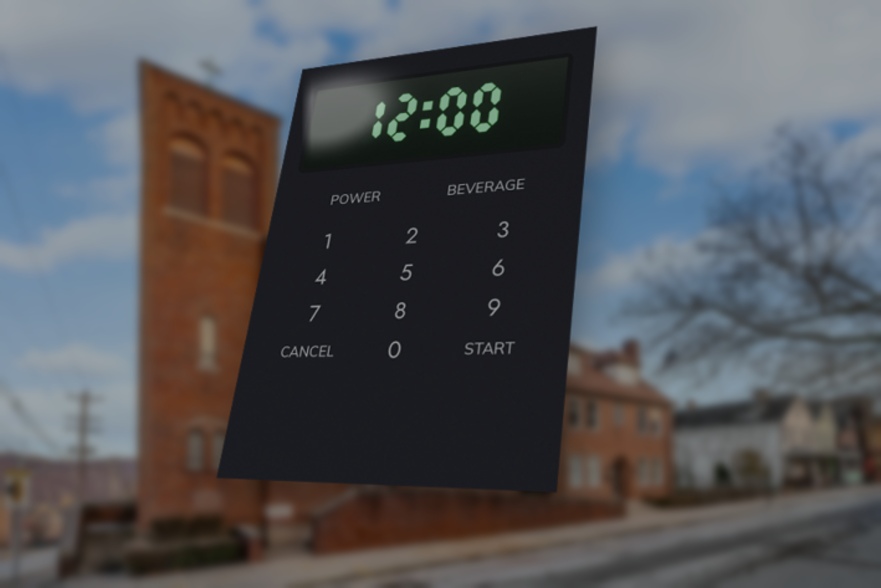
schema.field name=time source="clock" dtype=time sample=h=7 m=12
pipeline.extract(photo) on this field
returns h=12 m=0
